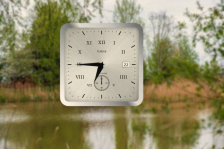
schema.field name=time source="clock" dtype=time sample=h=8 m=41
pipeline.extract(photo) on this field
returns h=6 m=45
